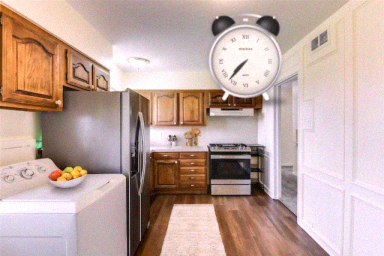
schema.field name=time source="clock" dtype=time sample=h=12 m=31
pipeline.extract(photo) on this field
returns h=7 m=37
